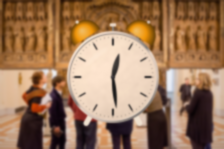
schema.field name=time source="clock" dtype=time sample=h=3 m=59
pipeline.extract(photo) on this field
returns h=12 m=29
